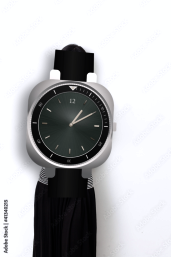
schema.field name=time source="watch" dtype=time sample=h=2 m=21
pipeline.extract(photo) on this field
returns h=1 m=10
